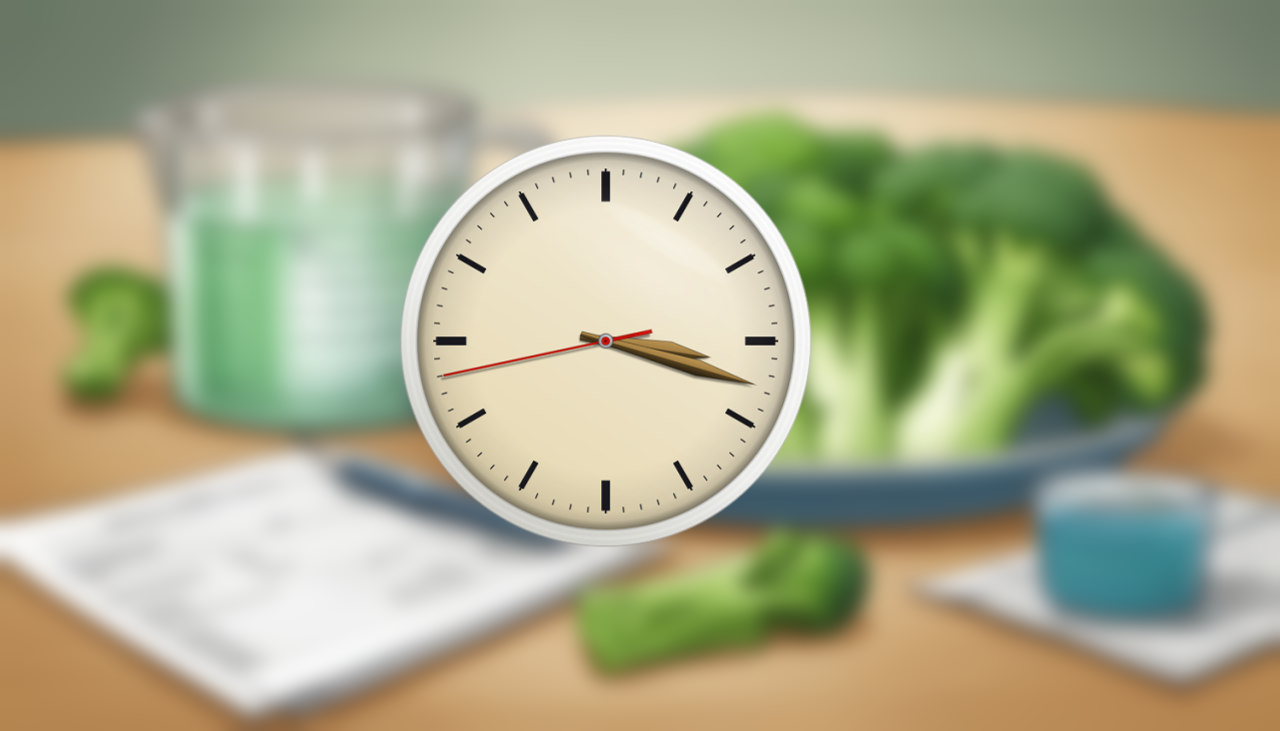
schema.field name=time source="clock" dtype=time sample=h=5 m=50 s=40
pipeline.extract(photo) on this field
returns h=3 m=17 s=43
